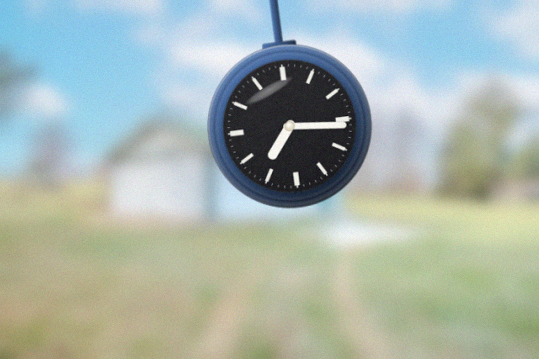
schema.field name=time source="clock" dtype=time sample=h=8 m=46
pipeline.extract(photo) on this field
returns h=7 m=16
